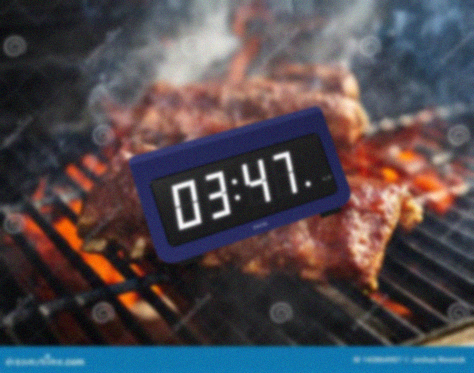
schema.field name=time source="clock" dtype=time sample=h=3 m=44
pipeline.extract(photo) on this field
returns h=3 m=47
